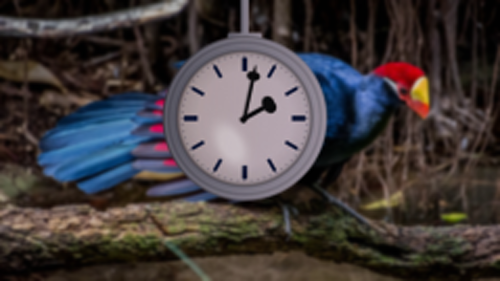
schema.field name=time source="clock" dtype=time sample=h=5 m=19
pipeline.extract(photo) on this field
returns h=2 m=2
